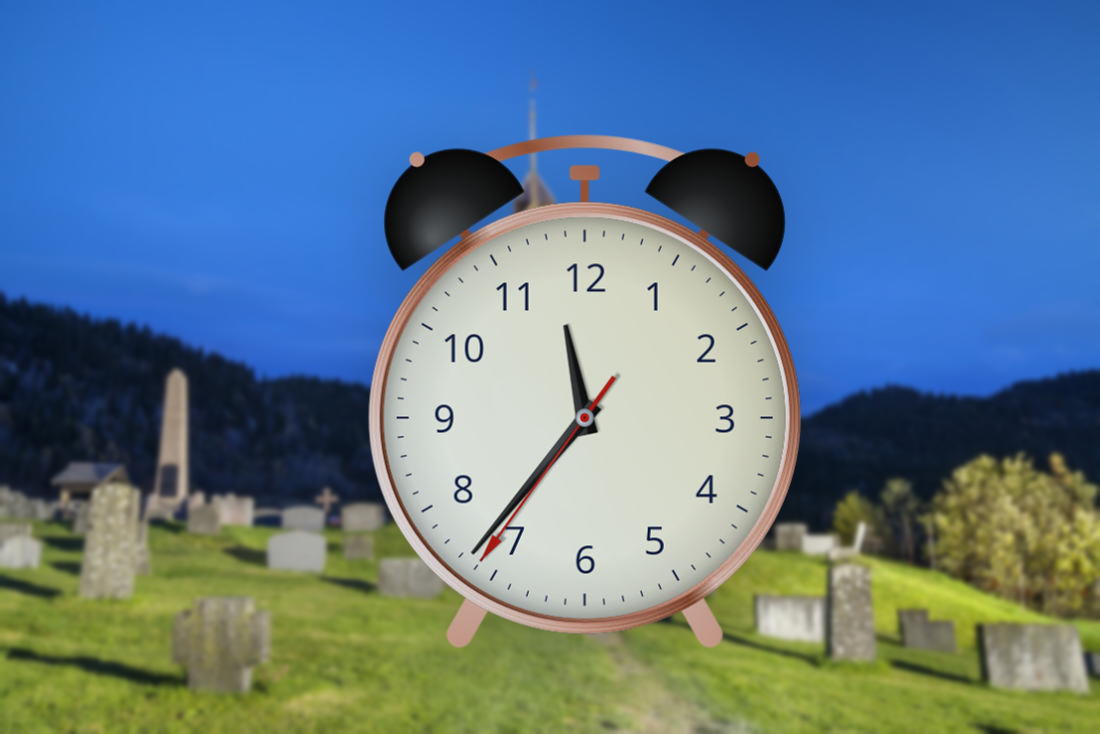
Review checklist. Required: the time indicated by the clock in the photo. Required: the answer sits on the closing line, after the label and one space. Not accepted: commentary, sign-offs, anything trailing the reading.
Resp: 11:36:36
